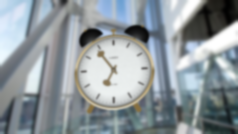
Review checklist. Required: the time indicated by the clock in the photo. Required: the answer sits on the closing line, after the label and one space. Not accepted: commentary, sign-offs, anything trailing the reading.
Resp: 6:54
